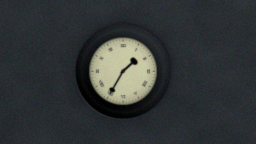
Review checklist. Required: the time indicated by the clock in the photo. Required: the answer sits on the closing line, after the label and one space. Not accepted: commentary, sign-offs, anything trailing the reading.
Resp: 1:35
